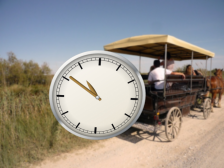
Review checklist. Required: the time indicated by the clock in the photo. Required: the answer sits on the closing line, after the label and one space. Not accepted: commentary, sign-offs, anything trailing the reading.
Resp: 10:51
